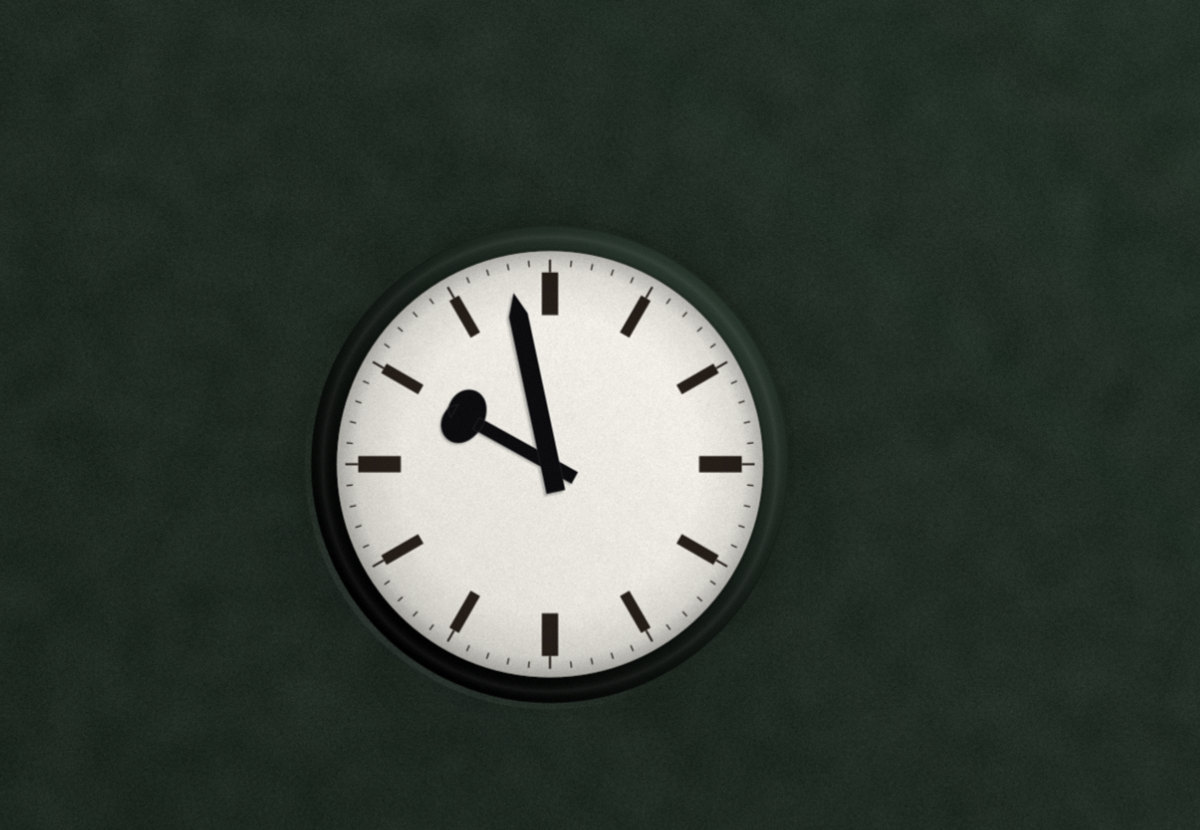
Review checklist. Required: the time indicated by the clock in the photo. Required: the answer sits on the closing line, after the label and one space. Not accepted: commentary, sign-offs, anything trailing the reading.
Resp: 9:58
